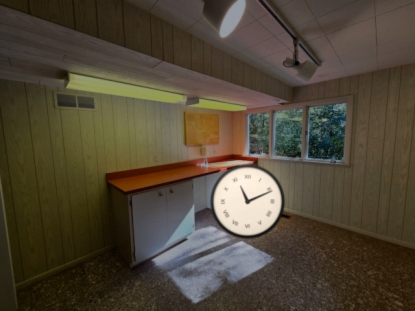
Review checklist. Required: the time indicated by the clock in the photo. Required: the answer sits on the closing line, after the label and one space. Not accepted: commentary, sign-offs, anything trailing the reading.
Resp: 11:11
